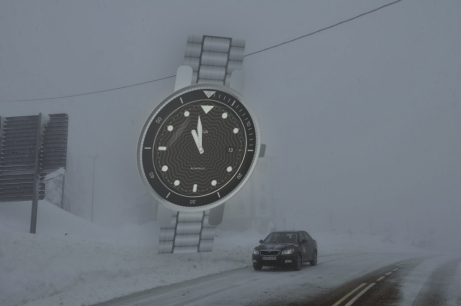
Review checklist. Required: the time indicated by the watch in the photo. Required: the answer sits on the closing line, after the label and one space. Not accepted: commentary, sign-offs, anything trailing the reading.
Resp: 10:58
